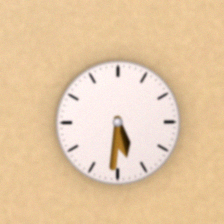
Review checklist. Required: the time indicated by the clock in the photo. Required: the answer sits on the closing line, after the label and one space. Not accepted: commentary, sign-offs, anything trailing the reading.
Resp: 5:31
